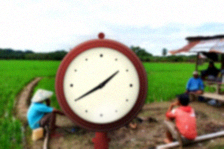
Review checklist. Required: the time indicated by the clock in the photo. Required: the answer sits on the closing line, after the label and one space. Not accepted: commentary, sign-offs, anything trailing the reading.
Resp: 1:40
